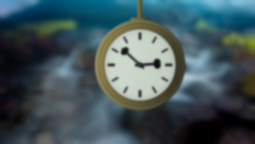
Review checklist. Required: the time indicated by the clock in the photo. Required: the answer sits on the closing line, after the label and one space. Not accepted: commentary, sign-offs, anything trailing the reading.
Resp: 2:52
